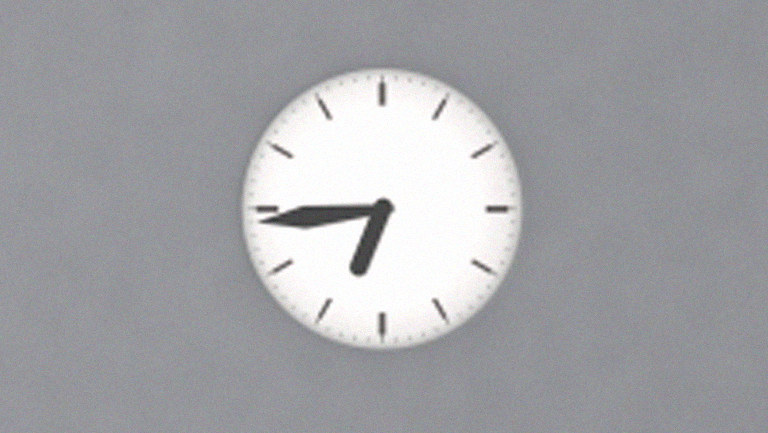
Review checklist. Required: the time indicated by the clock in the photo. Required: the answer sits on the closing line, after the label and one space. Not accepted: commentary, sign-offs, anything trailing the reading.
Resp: 6:44
